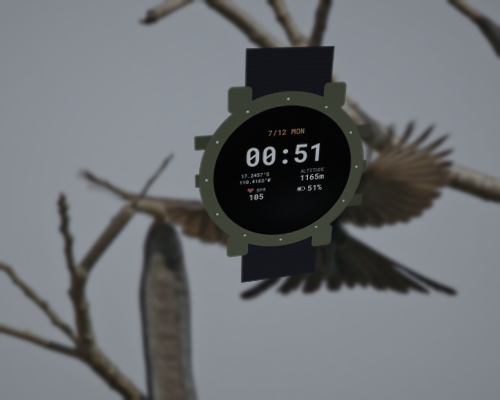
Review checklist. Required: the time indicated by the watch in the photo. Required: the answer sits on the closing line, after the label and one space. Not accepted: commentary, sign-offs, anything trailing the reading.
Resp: 0:51
